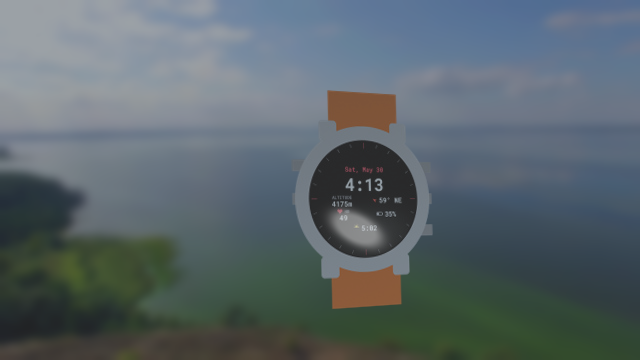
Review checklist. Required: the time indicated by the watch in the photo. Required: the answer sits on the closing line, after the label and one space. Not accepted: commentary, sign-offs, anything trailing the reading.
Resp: 4:13
